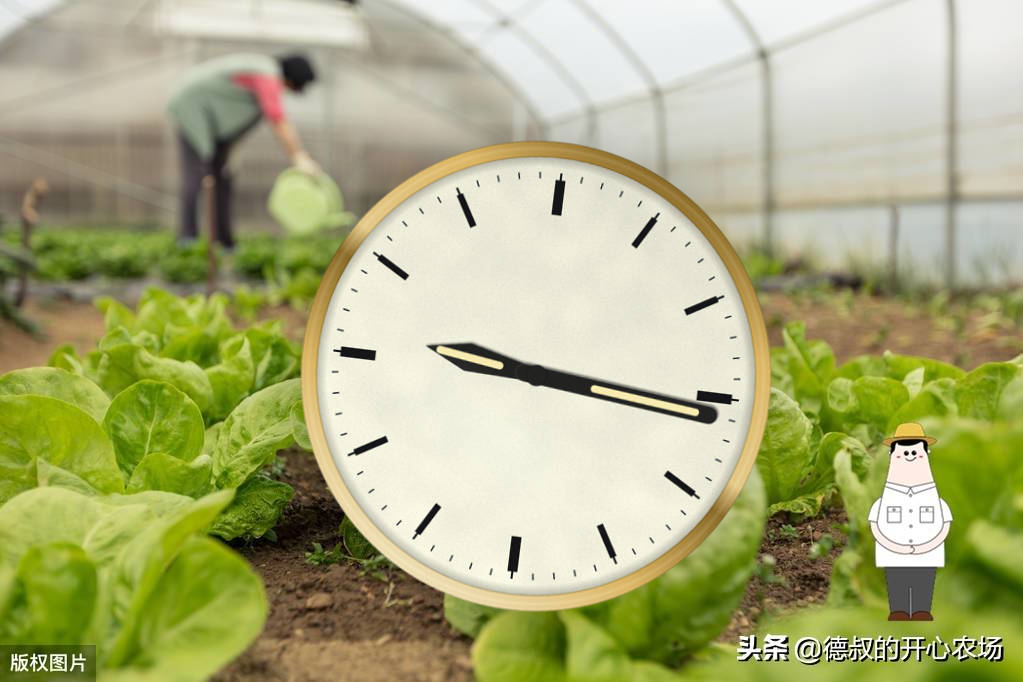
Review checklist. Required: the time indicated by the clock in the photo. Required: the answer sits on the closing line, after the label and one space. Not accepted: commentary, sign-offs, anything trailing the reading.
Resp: 9:16
